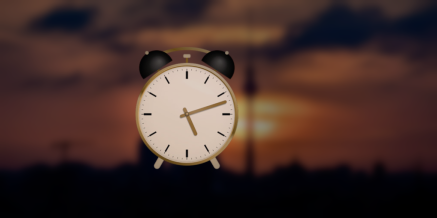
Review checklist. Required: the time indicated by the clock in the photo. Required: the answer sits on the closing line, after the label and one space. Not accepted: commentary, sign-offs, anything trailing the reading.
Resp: 5:12
